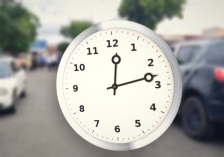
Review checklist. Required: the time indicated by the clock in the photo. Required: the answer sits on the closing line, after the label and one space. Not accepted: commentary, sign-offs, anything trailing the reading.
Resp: 12:13
